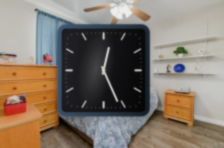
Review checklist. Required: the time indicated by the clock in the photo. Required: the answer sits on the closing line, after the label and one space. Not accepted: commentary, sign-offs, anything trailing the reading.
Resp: 12:26
